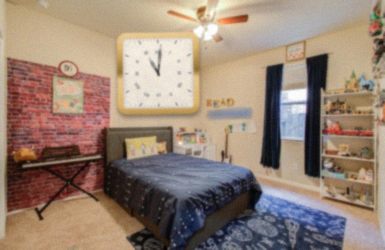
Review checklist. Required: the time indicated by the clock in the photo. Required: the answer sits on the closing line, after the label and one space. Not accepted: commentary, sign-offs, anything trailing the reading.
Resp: 11:01
